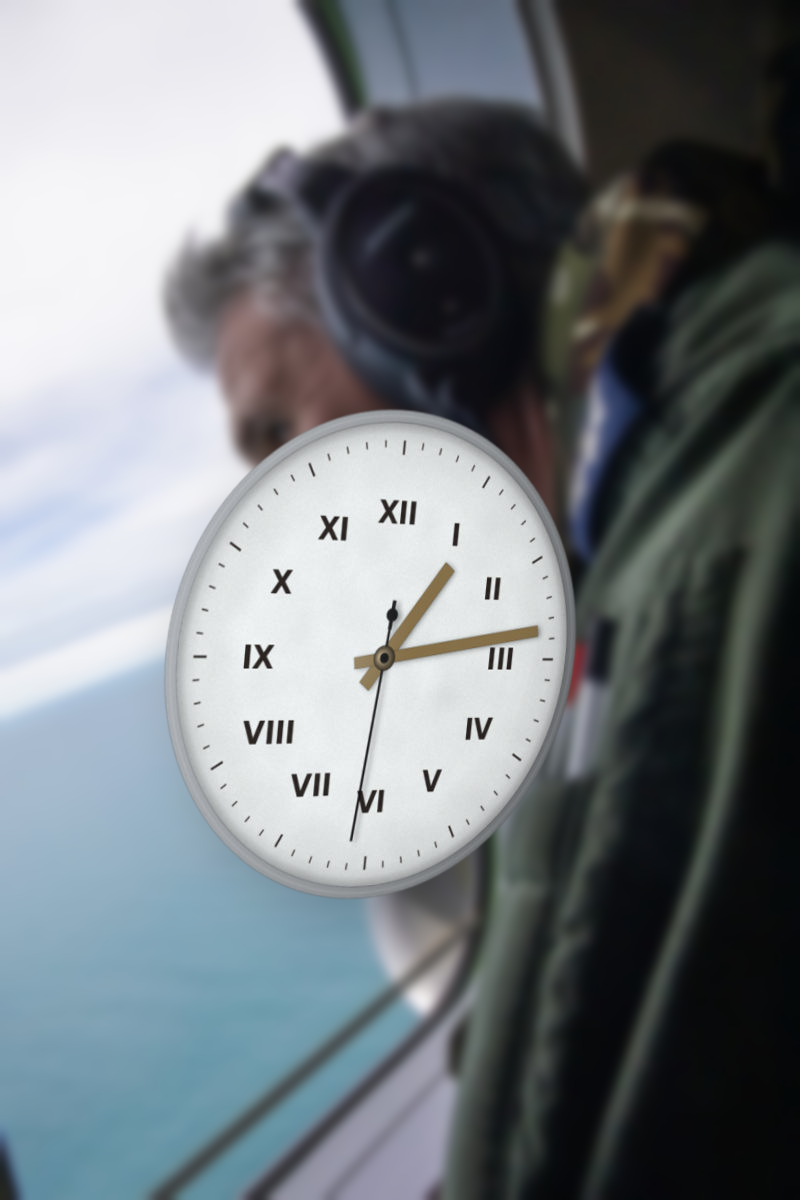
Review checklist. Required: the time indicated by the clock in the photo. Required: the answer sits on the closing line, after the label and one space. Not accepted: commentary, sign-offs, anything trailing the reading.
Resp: 1:13:31
